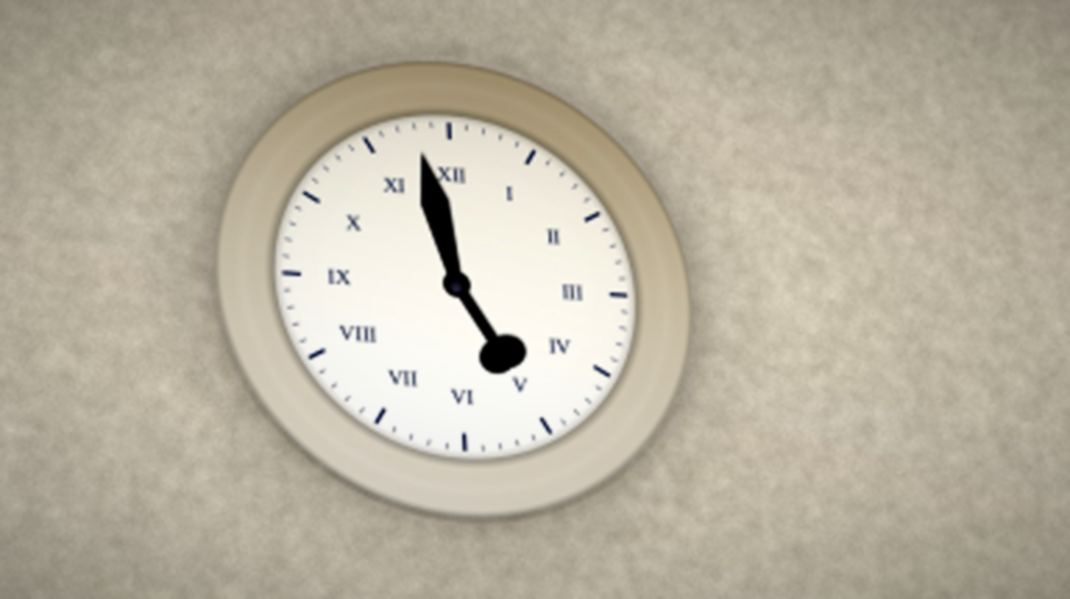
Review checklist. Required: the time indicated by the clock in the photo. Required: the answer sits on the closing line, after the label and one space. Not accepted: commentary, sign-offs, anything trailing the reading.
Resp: 4:58
